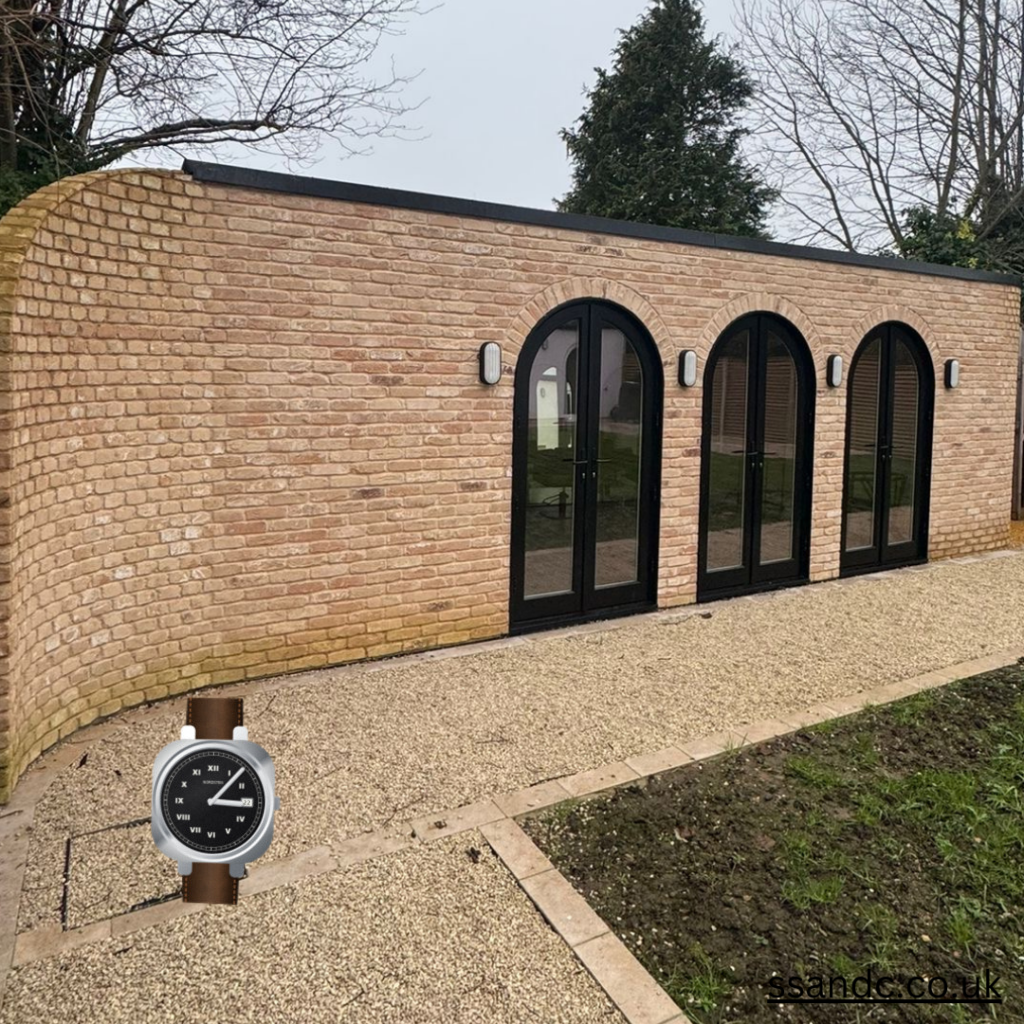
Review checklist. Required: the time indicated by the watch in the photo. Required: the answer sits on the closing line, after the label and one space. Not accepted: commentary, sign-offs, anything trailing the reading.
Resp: 3:07
